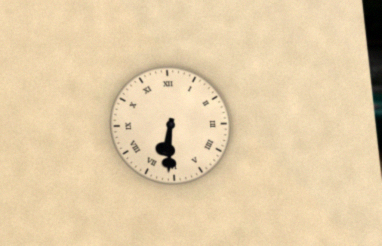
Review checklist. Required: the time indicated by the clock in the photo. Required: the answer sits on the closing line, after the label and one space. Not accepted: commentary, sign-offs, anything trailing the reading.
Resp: 6:31
